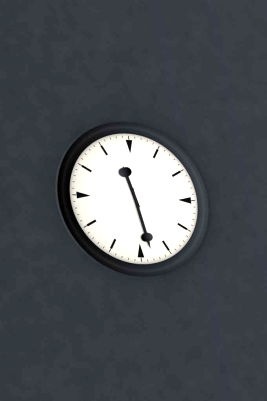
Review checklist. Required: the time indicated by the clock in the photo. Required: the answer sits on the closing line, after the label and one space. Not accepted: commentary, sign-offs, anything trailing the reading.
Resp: 11:28
